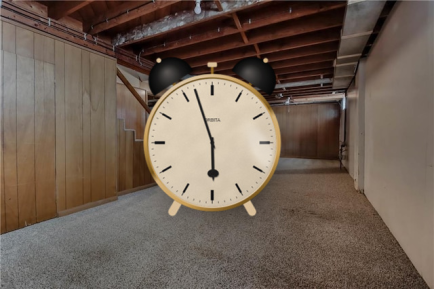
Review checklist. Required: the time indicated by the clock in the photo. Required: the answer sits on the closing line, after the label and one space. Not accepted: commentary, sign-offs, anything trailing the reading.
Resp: 5:57
